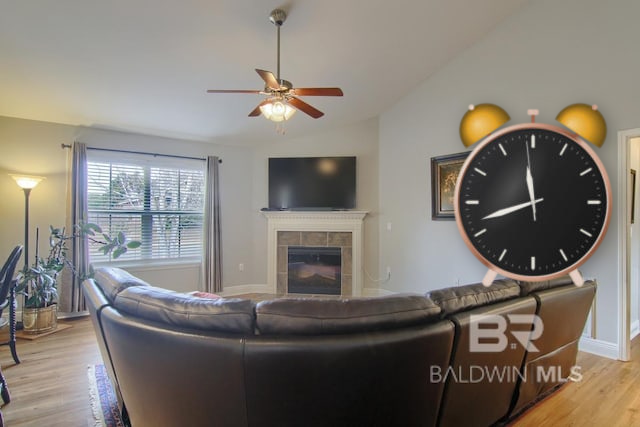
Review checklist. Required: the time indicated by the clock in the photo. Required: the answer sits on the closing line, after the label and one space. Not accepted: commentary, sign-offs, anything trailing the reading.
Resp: 11:41:59
